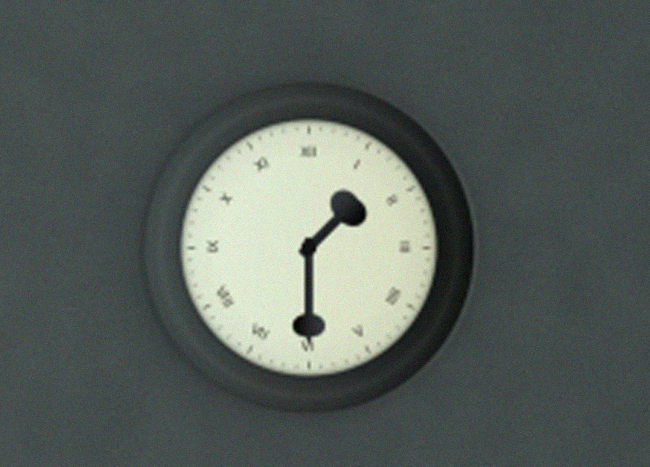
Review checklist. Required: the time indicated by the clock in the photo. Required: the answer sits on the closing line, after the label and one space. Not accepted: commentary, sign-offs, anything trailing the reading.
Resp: 1:30
